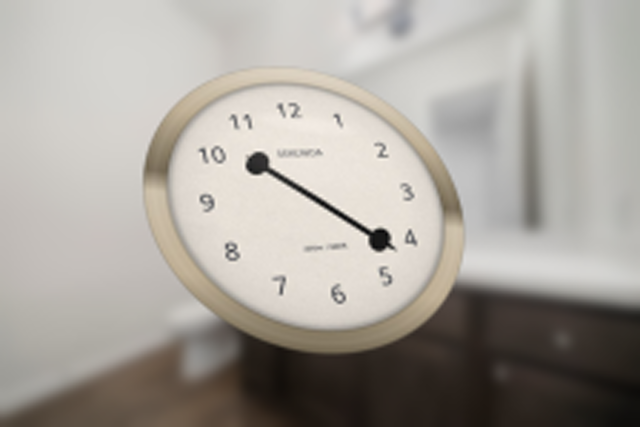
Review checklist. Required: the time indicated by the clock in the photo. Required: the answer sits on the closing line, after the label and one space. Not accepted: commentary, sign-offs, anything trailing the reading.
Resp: 10:22
